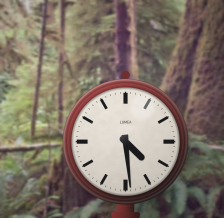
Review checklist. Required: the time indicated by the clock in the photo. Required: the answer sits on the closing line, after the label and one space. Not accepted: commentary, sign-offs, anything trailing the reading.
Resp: 4:29
